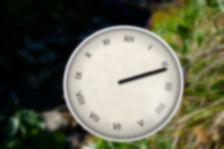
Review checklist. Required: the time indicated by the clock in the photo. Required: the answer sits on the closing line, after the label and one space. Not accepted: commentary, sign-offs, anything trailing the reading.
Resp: 2:11
